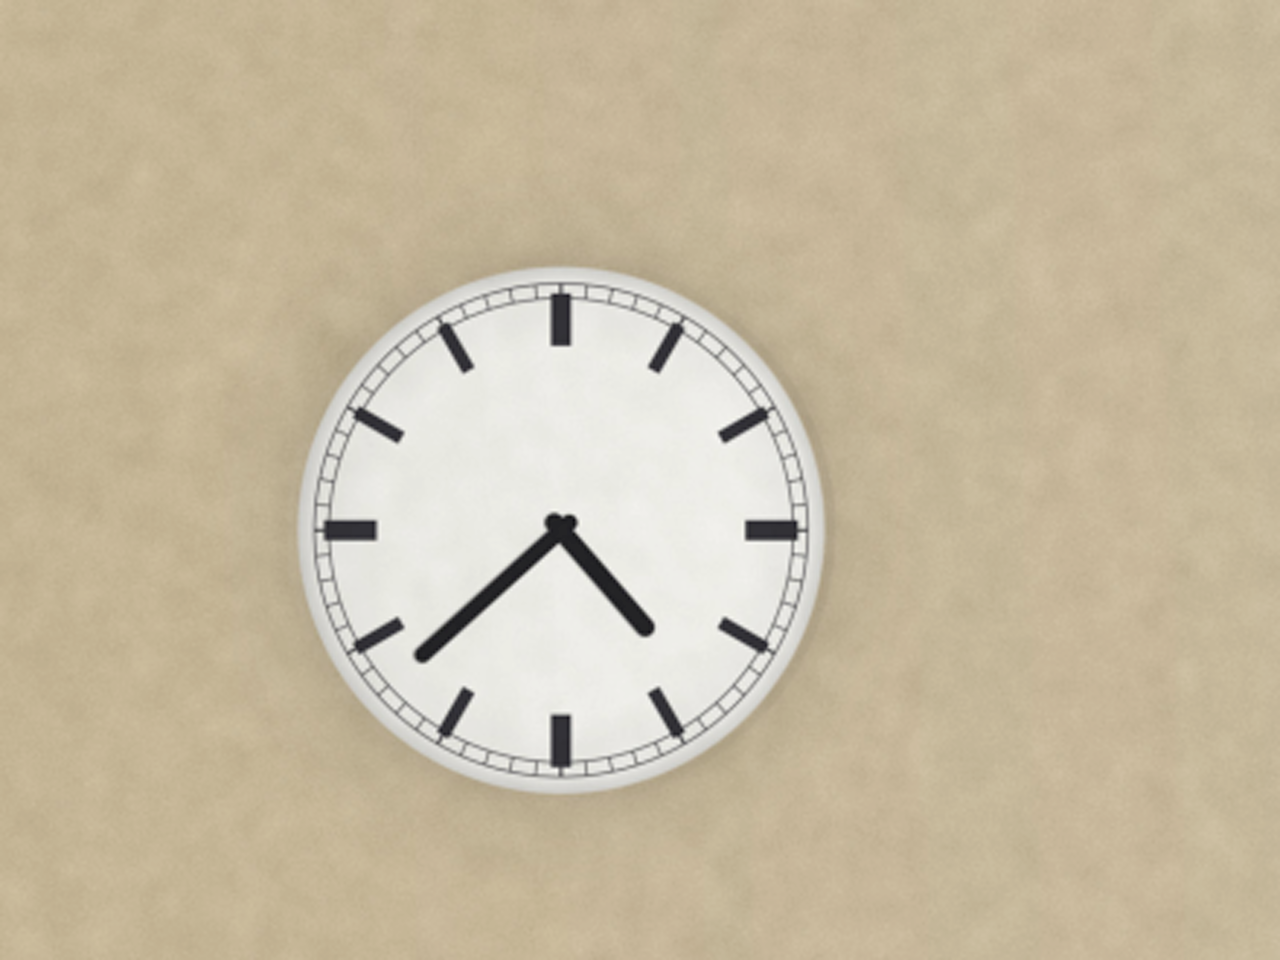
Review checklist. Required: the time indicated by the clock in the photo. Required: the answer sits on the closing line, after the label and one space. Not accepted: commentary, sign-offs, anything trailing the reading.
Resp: 4:38
